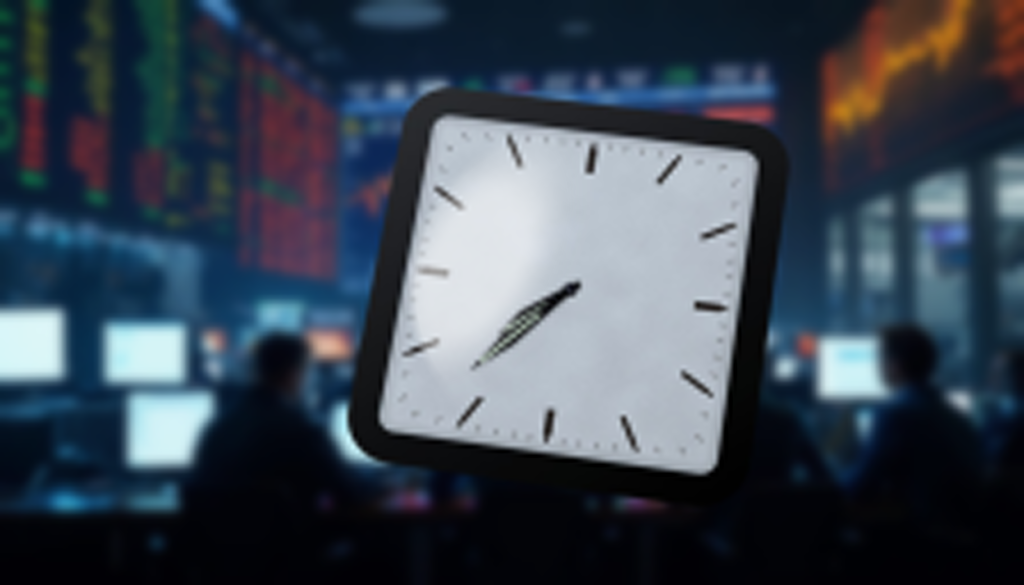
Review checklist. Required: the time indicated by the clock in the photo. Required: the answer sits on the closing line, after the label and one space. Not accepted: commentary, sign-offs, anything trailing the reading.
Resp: 7:37
